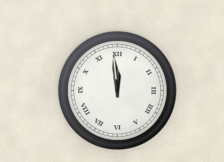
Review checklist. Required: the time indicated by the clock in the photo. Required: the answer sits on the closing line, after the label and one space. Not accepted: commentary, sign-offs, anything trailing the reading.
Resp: 11:59
